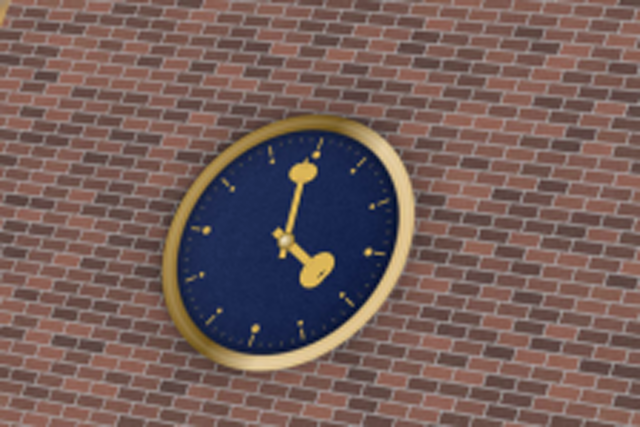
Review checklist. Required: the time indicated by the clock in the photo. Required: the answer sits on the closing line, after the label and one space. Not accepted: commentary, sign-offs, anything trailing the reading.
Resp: 3:59
